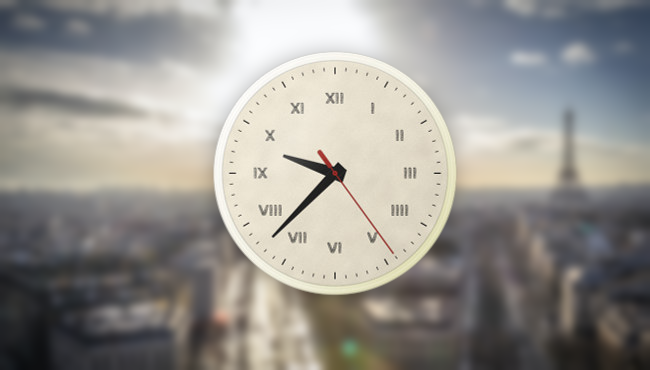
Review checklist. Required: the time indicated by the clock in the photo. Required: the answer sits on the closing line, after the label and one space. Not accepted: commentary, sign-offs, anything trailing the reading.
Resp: 9:37:24
